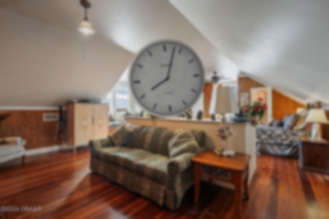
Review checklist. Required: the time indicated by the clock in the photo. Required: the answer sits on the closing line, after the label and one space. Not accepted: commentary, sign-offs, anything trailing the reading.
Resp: 8:03
